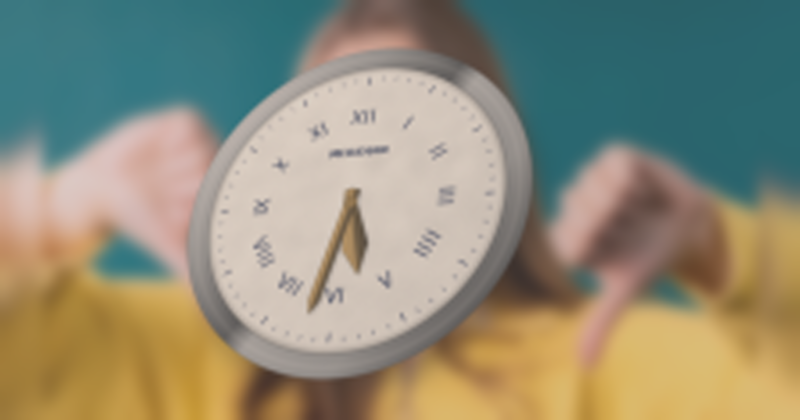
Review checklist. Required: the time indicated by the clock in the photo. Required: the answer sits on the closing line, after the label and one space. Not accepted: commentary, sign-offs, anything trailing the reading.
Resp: 5:32
